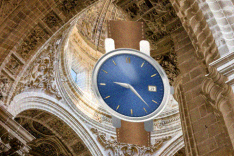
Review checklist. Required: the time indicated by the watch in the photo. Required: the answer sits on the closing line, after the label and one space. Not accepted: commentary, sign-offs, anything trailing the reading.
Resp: 9:23
